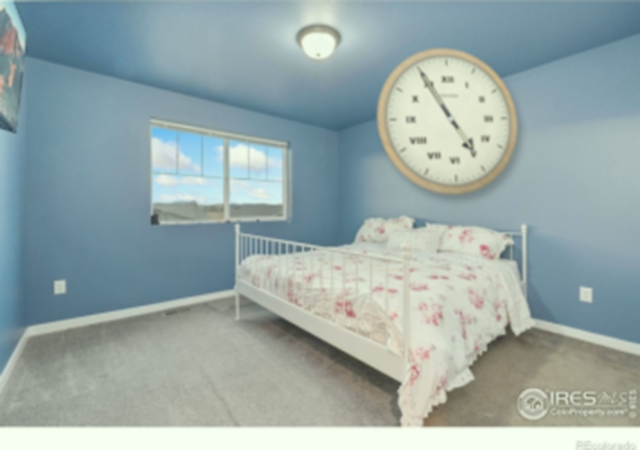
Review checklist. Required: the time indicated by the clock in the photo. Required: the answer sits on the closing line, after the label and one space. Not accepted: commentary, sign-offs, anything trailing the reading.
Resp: 4:55
